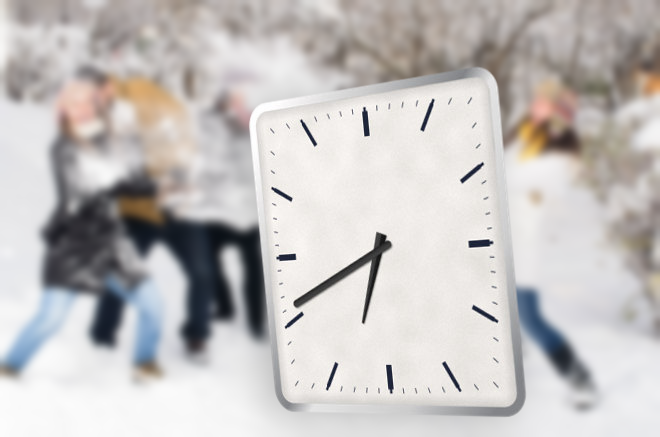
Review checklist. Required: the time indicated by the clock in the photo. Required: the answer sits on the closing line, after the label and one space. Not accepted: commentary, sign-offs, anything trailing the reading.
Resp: 6:41
